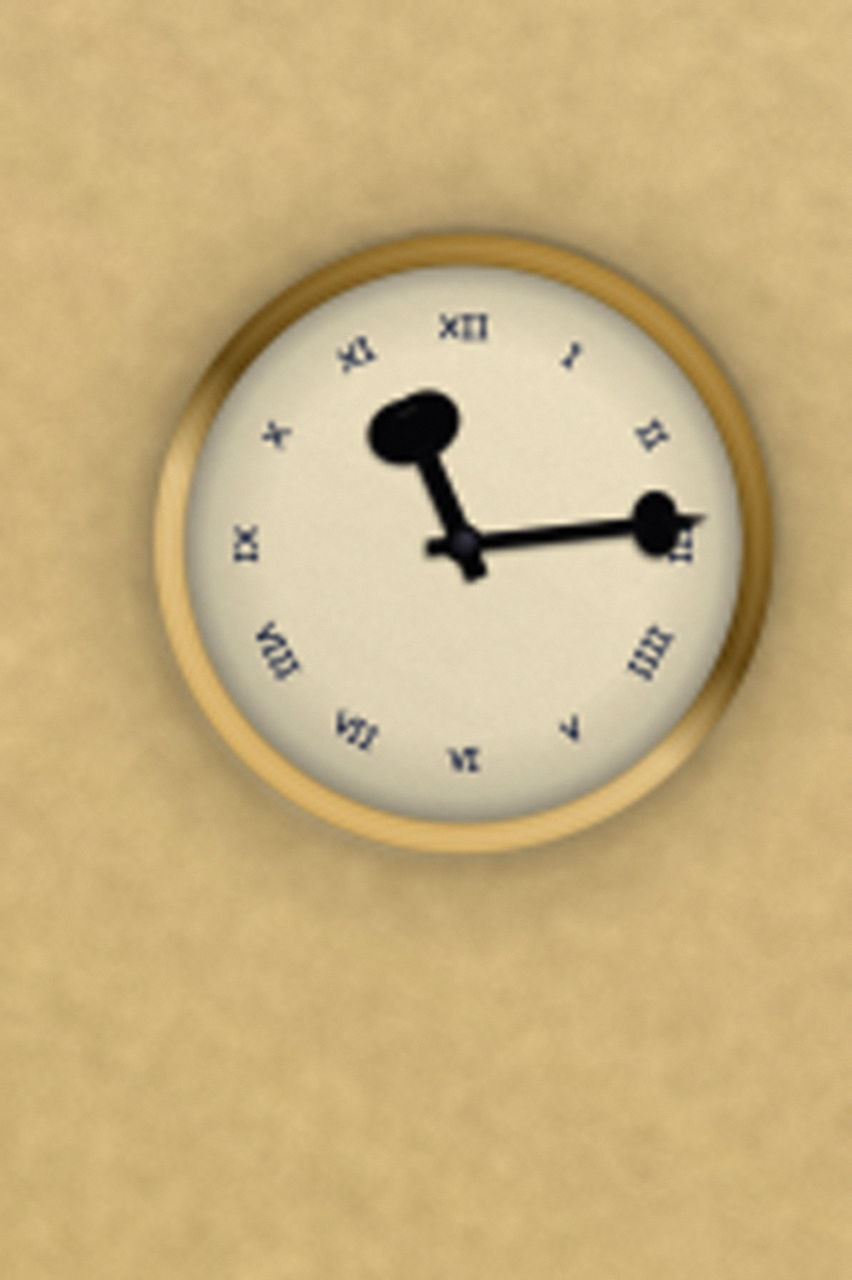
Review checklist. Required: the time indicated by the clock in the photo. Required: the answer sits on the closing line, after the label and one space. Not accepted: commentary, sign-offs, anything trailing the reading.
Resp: 11:14
